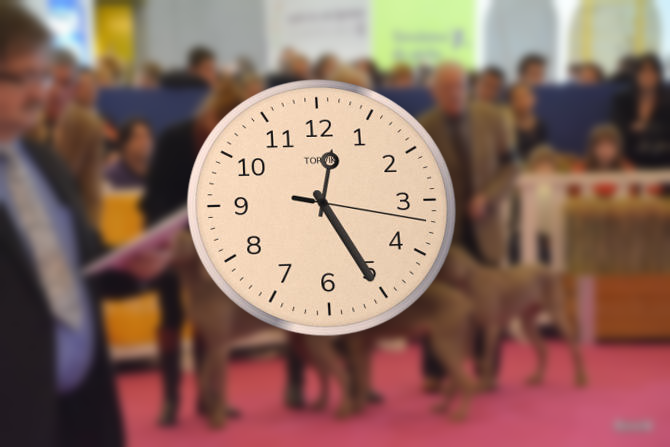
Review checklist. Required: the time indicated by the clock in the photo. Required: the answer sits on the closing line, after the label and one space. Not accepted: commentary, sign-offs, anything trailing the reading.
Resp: 12:25:17
